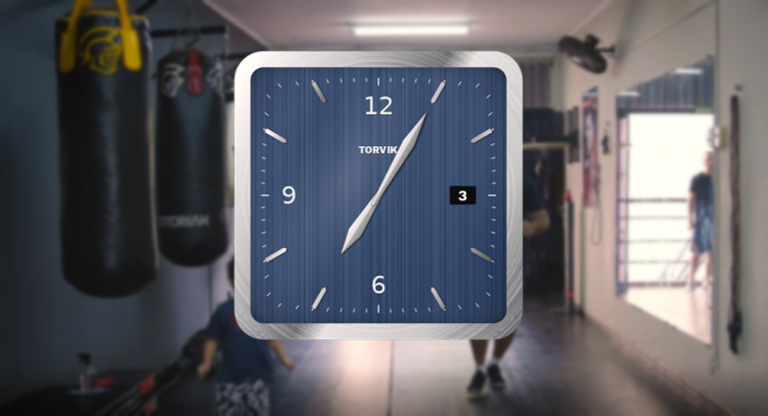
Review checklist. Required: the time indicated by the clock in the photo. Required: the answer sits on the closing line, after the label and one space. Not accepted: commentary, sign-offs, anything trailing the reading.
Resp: 7:05
